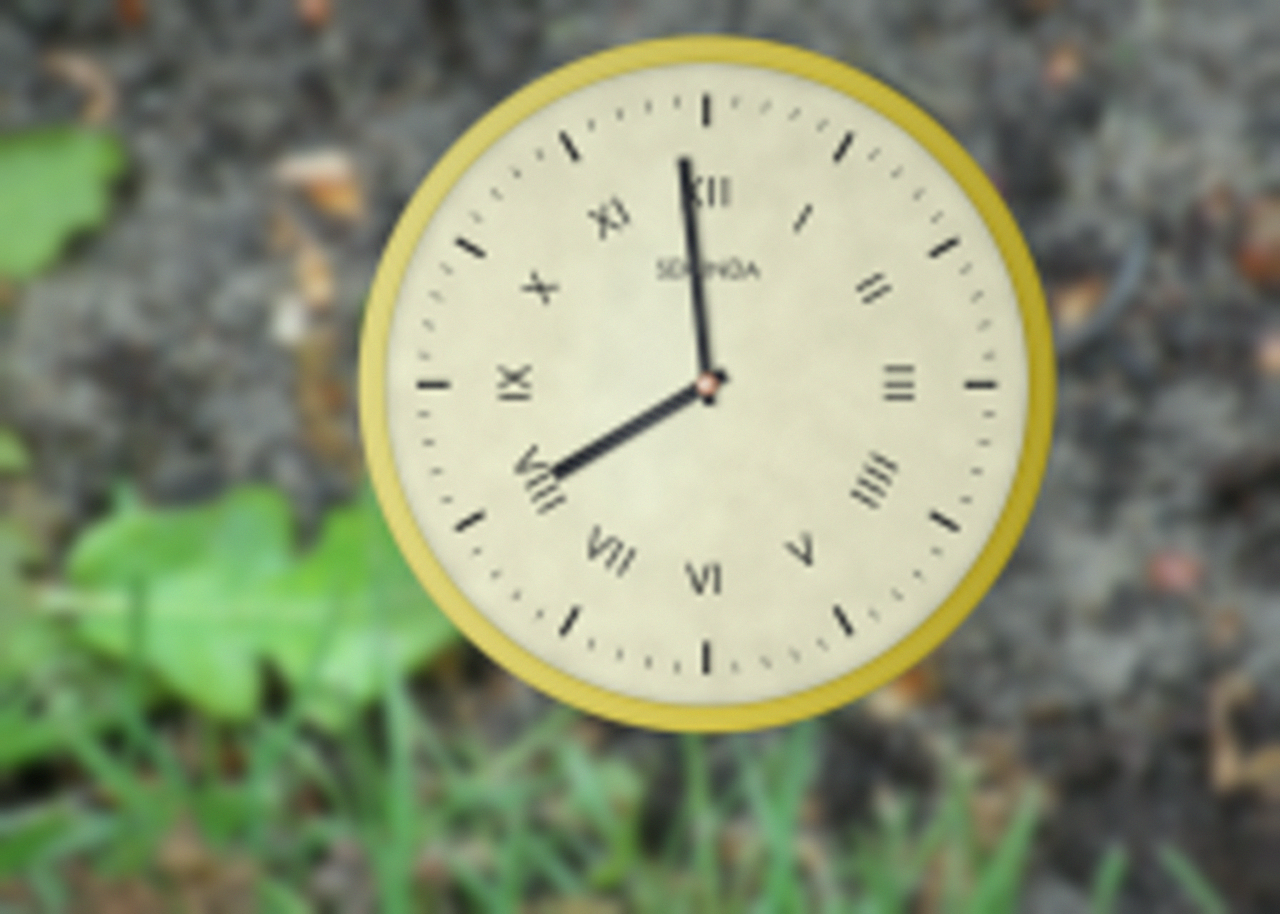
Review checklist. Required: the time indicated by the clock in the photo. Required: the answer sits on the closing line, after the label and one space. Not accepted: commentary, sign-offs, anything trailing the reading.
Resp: 7:59
